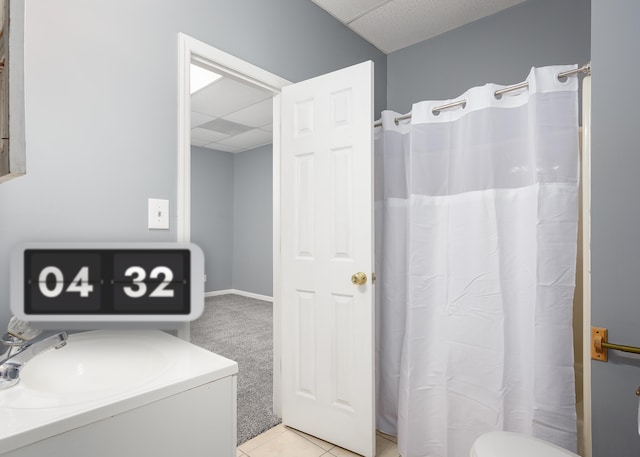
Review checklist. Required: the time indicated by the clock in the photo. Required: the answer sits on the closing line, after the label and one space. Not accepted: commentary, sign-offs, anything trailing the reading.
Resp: 4:32
